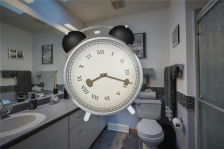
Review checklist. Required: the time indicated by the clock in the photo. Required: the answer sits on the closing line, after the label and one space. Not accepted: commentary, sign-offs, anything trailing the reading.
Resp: 8:19
